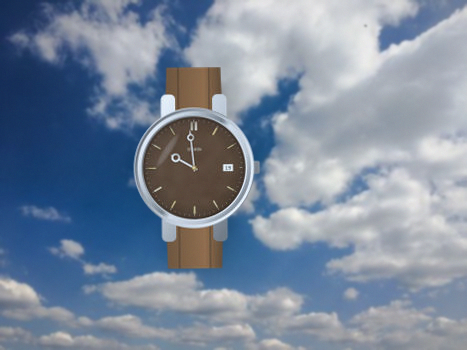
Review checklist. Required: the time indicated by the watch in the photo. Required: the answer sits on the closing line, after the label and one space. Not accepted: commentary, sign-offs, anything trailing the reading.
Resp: 9:59
